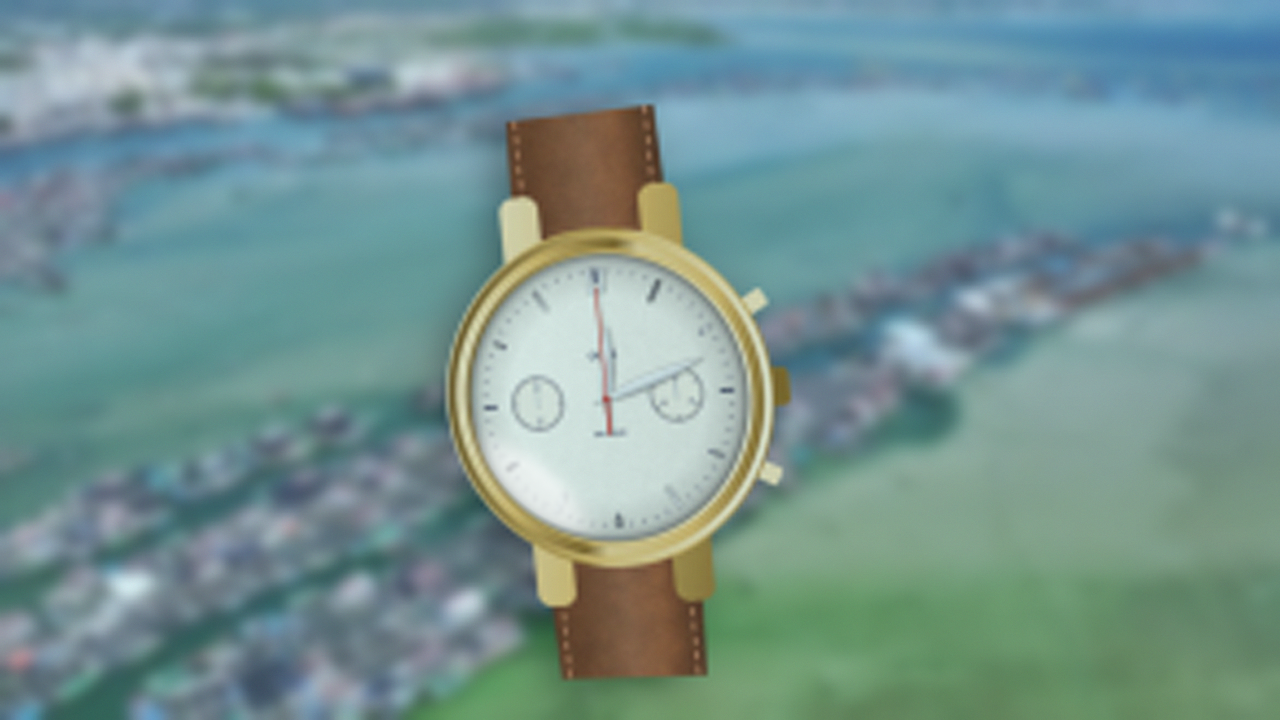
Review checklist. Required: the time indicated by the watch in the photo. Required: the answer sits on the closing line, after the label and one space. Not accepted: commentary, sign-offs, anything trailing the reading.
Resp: 12:12
